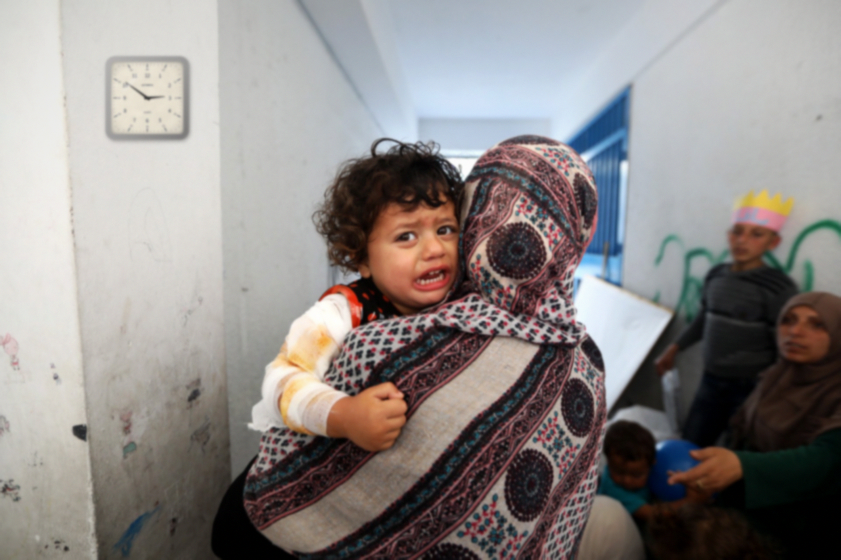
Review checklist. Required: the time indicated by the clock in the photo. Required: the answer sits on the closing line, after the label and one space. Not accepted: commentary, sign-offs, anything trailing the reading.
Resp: 2:51
